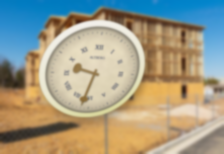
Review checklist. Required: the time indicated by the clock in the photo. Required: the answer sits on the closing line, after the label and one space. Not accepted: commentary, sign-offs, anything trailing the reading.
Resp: 9:32
